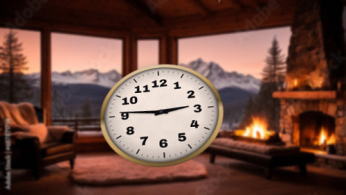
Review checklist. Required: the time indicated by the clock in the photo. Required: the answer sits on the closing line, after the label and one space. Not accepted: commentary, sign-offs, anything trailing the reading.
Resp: 2:46
